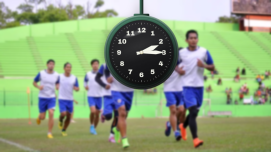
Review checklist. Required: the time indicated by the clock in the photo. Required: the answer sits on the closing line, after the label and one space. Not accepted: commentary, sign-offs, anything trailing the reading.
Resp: 2:15
